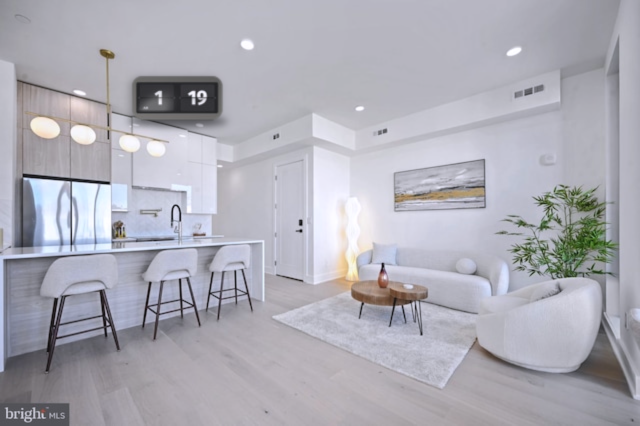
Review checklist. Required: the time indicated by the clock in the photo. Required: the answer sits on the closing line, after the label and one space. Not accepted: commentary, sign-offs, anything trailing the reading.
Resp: 1:19
